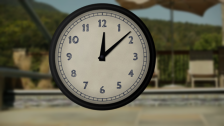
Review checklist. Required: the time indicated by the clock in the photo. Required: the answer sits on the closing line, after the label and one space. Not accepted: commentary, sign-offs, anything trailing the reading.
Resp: 12:08
